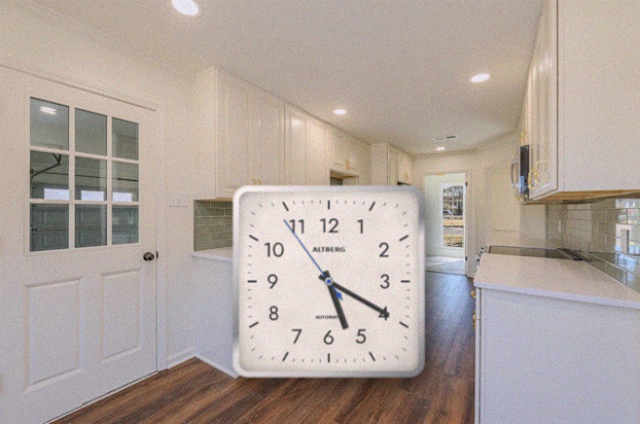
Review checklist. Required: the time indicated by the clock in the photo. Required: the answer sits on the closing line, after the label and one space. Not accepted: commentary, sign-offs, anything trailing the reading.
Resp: 5:19:54
